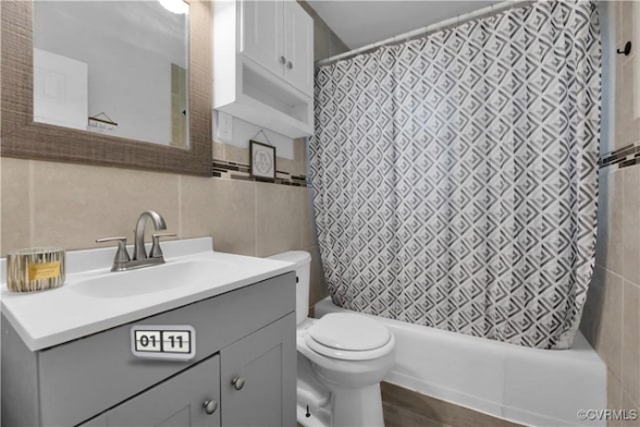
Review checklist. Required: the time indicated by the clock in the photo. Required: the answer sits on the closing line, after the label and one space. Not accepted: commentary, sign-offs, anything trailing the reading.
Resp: 1:11
